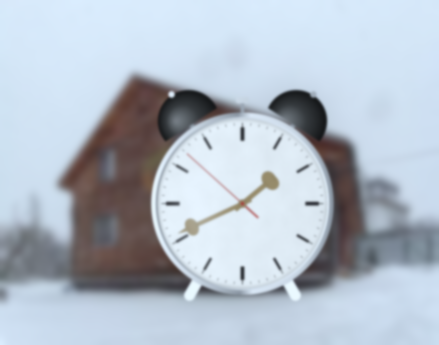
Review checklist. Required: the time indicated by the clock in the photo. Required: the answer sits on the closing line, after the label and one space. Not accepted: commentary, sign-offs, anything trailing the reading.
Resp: 1:40:52
